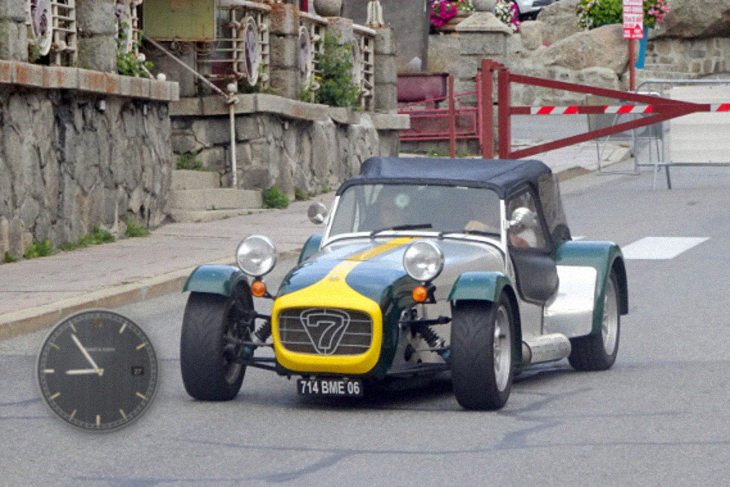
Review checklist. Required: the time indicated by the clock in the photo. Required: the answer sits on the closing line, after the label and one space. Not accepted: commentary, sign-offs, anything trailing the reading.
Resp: 8:54
